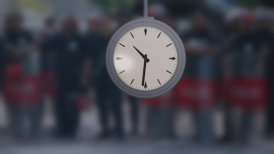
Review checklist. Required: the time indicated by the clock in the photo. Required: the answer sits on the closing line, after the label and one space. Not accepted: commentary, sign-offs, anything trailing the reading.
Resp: 10:31
